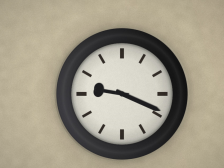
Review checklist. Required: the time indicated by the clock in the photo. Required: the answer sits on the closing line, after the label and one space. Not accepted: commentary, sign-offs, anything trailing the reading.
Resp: 9:19
